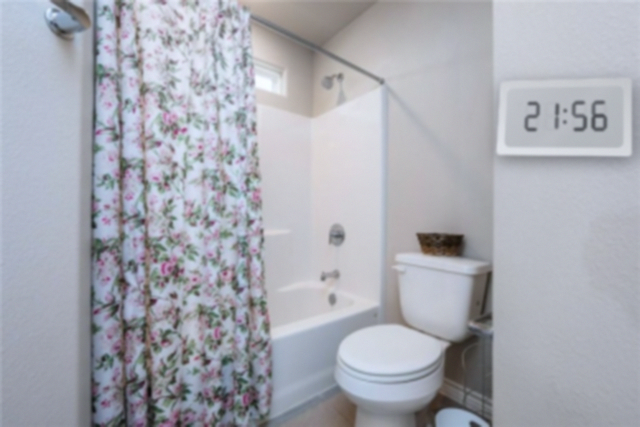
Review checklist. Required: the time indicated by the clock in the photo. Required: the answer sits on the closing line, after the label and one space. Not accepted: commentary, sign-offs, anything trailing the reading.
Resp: 21:56
